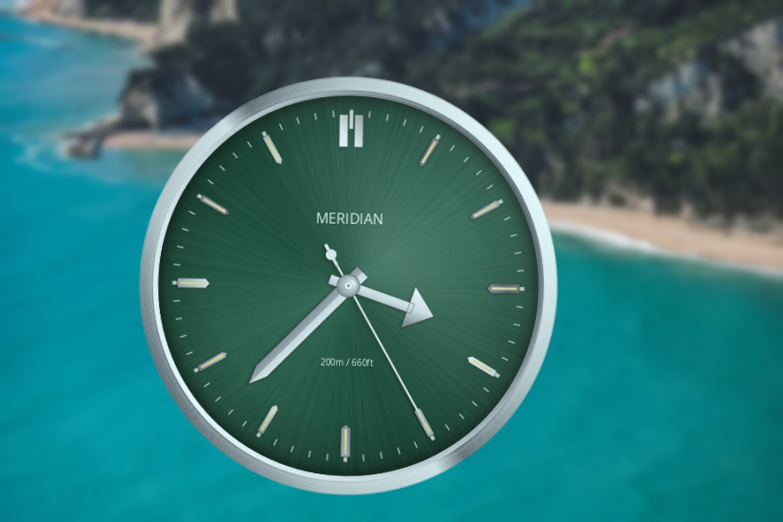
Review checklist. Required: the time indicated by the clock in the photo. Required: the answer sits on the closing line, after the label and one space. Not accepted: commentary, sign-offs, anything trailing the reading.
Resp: 3:37:25
